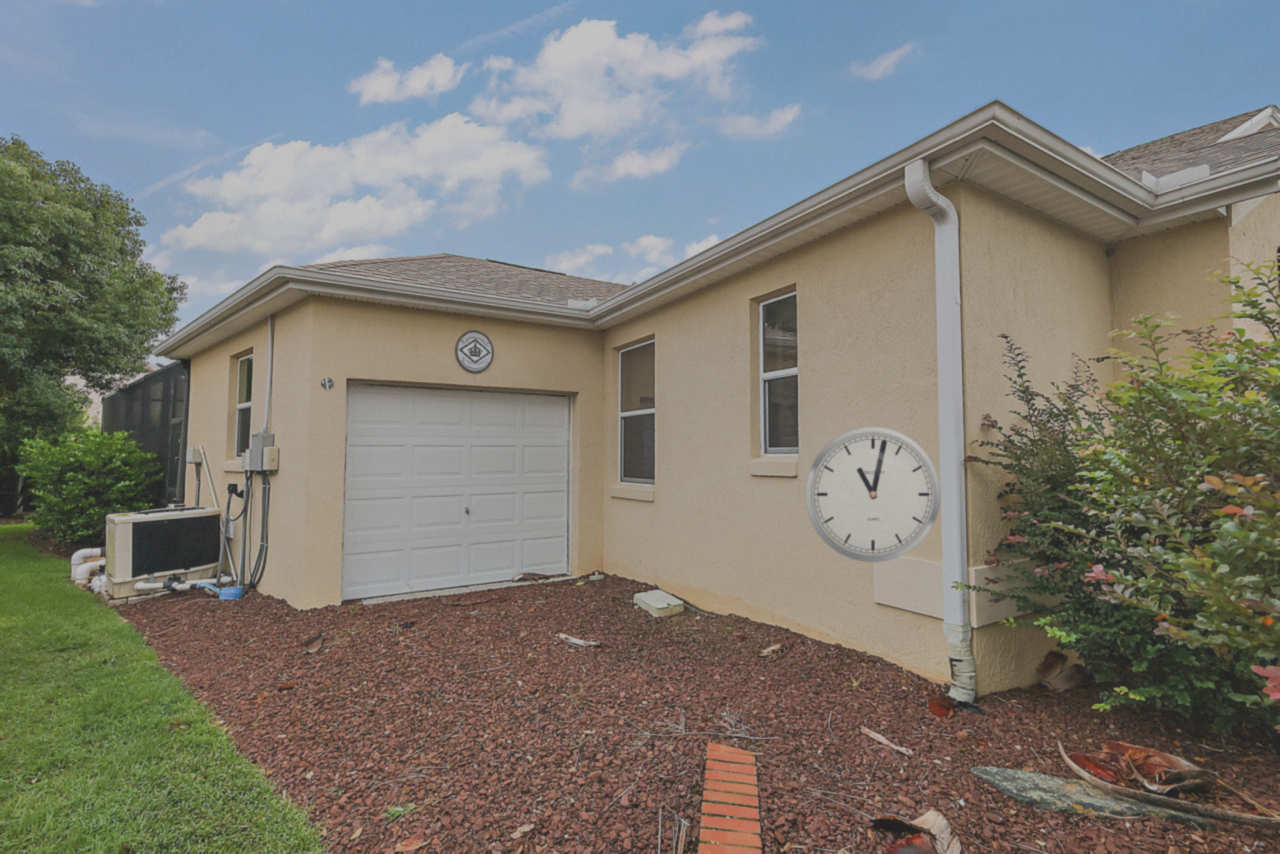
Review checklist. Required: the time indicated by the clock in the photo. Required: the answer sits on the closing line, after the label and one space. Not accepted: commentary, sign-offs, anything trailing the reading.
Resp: 11:02
